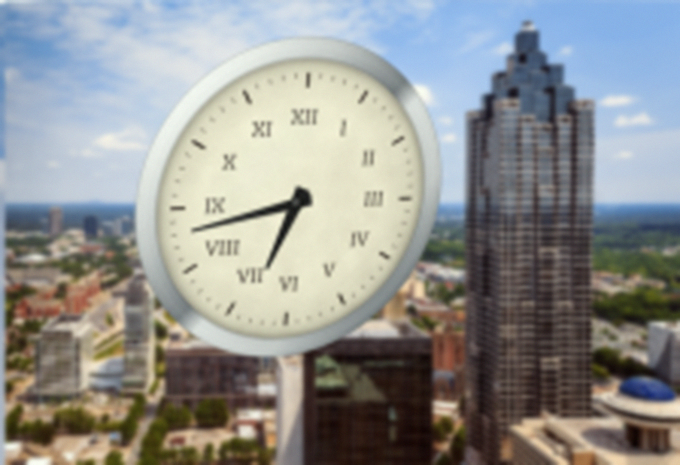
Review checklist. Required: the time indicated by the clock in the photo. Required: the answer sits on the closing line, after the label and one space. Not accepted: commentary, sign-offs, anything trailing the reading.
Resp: 6:43
